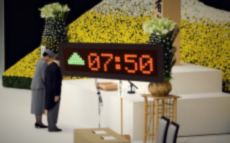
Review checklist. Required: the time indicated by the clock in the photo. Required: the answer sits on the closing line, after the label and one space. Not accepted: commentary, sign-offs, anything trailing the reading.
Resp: 7:50
